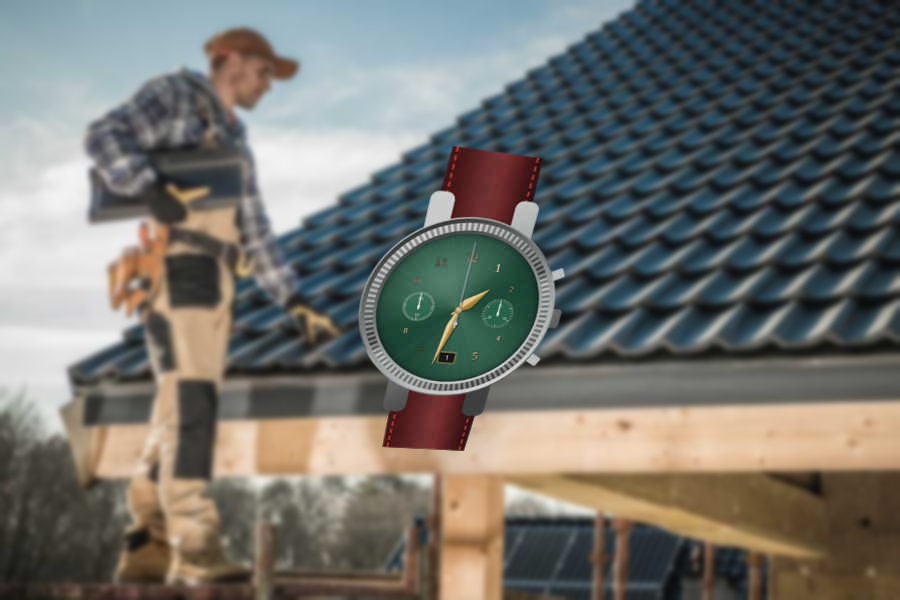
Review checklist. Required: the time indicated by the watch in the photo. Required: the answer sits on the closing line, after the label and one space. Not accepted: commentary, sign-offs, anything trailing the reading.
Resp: 1:32
